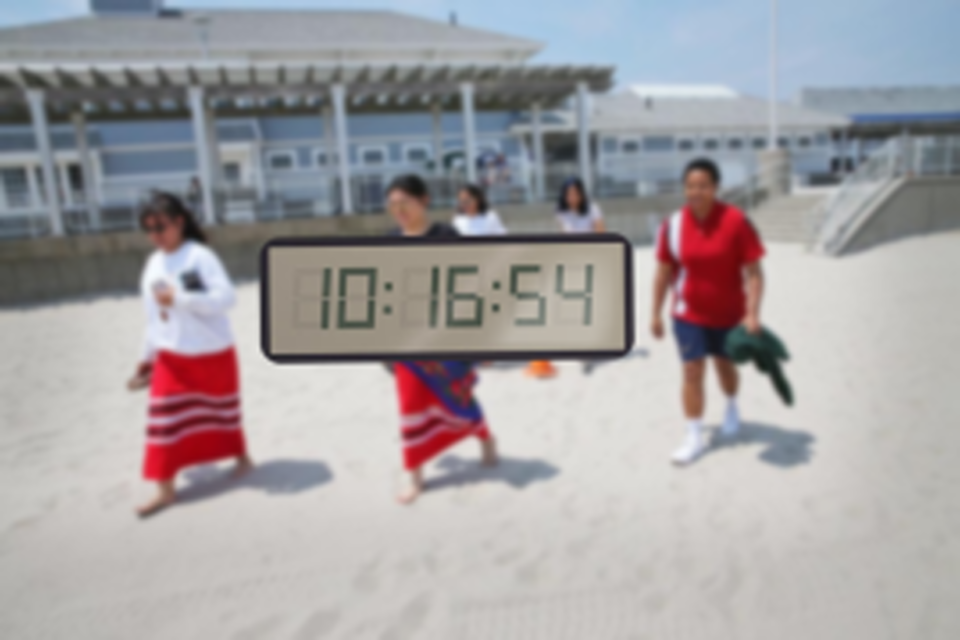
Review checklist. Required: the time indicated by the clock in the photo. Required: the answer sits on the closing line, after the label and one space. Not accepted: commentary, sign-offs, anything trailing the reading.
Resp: 10:16:54
